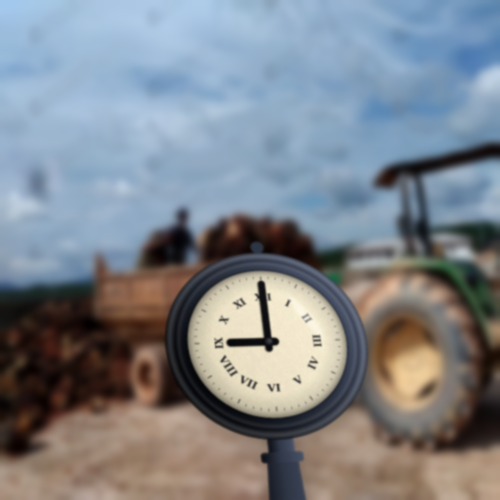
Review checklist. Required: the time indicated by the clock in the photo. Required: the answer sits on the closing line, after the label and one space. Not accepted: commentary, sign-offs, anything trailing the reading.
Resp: 9:00
